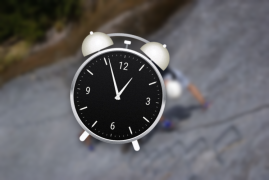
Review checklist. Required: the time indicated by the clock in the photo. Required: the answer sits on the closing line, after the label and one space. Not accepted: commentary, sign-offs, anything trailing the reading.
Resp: 12:56
